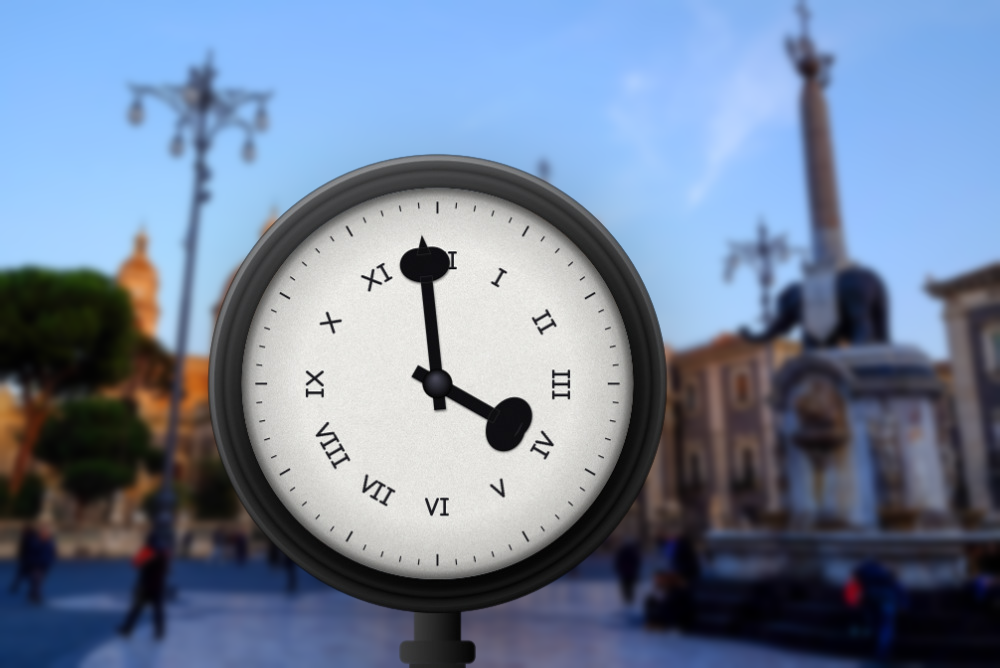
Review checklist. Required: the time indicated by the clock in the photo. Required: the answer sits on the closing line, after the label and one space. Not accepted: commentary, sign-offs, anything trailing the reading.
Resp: 3:59
